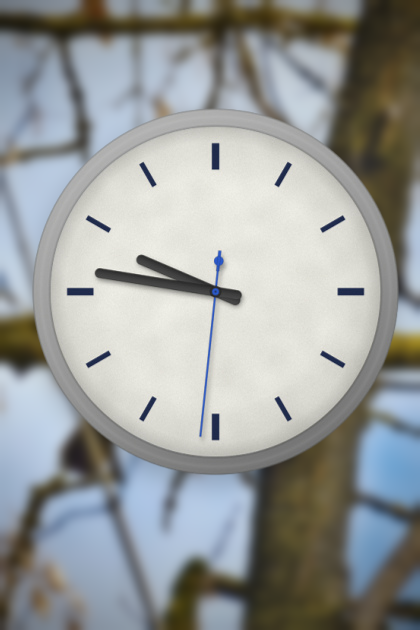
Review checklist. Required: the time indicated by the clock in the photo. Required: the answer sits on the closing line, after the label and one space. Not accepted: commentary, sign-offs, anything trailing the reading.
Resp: 9:46:31
